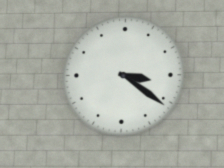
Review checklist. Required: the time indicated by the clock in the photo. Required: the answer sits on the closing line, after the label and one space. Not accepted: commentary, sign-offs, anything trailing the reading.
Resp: 3:21
